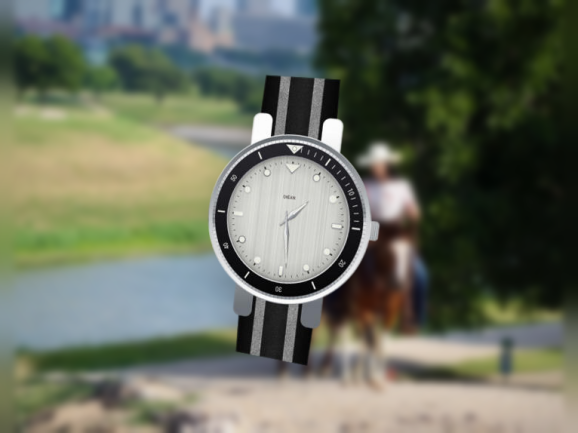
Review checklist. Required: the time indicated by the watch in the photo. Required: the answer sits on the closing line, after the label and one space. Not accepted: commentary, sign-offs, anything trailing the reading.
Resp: 1:29
